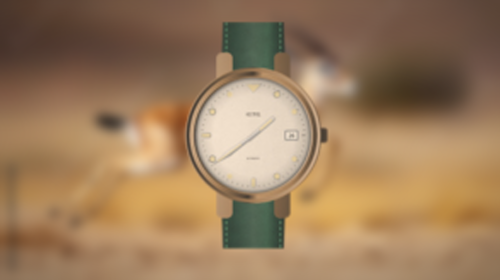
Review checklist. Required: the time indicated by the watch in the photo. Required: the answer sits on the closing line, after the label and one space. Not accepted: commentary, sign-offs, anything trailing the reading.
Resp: 1:39
